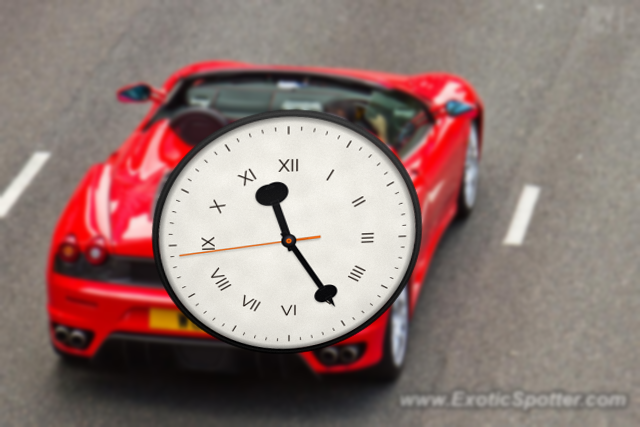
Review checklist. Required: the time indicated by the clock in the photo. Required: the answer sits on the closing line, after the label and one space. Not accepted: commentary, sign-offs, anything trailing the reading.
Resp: 11:24:44
